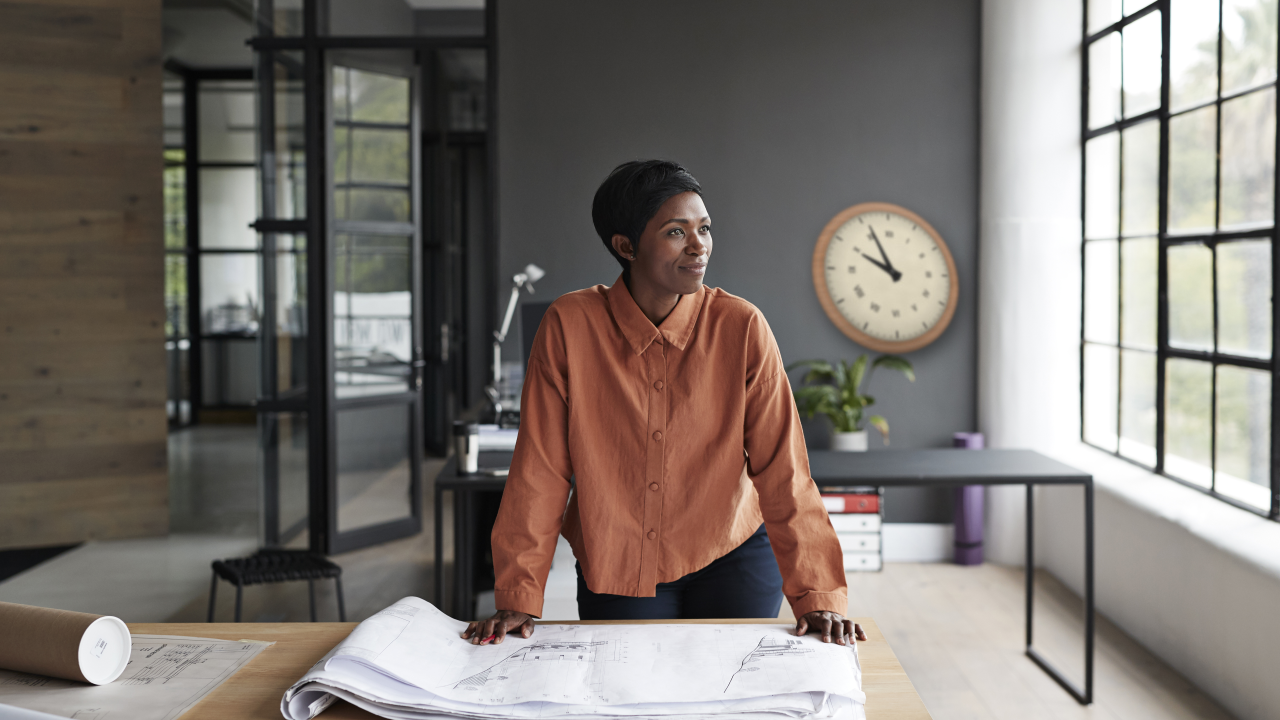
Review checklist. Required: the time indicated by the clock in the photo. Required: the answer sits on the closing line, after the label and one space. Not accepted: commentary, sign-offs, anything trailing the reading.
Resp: 9:56
